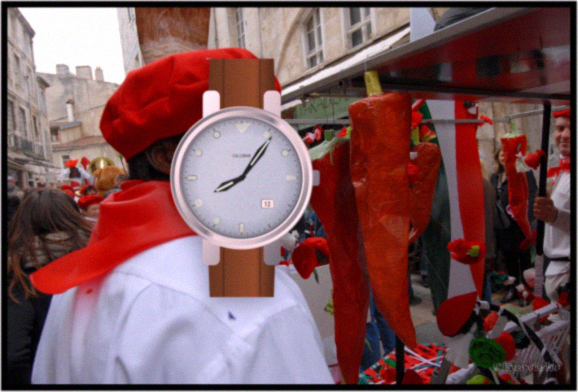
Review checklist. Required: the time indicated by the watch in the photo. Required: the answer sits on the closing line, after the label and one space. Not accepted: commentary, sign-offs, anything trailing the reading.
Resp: 8:06
